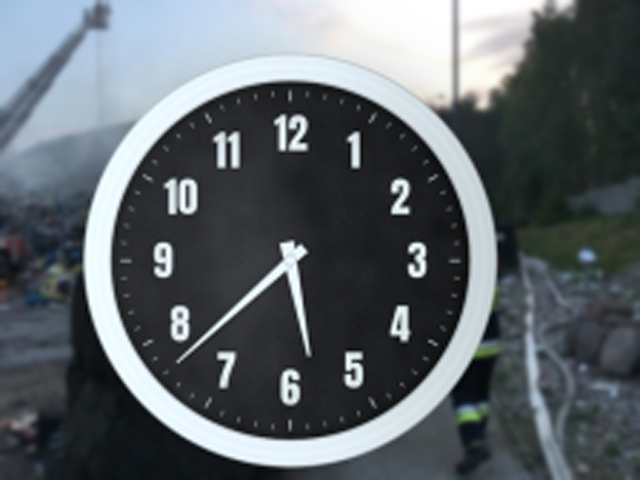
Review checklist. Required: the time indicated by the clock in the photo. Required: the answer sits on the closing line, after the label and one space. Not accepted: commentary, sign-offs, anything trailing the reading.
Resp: 5:38
